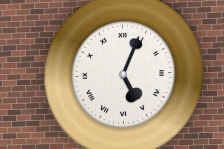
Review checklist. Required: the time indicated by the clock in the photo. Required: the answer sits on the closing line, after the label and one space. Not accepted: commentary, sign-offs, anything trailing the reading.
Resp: 5:04
